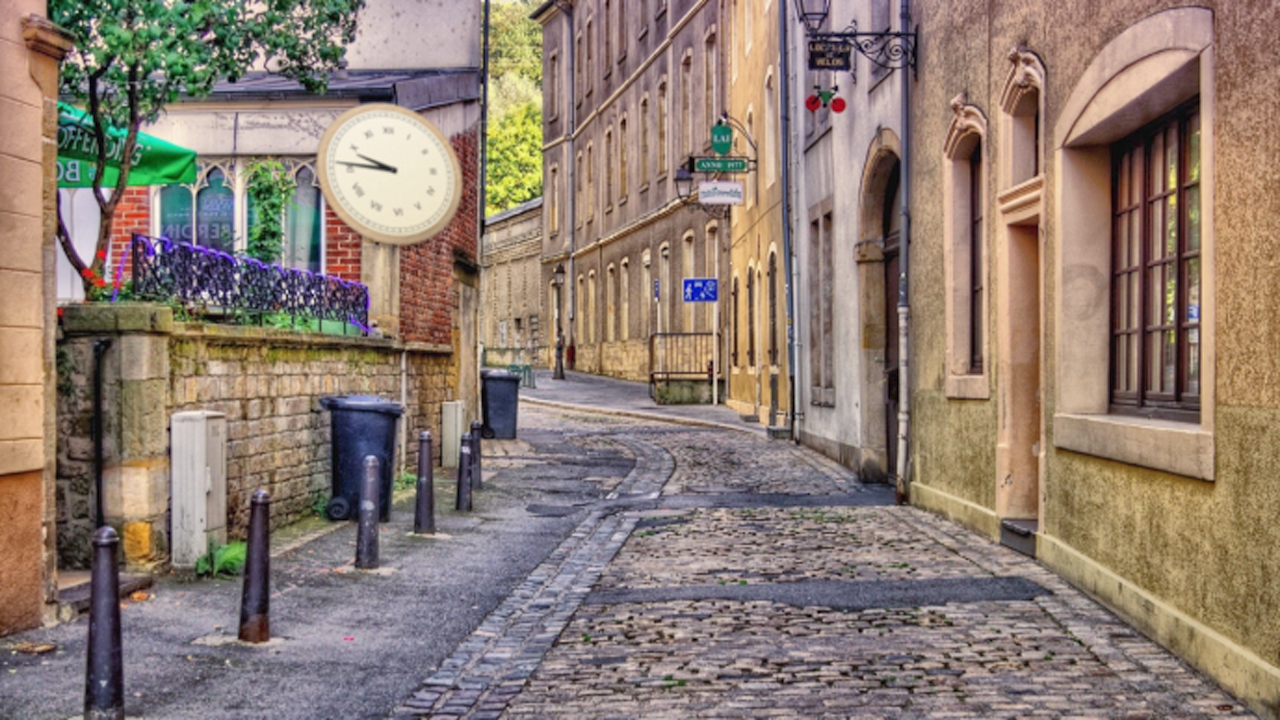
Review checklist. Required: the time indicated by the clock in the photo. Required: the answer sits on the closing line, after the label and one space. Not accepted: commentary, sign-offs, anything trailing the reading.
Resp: 9:46
